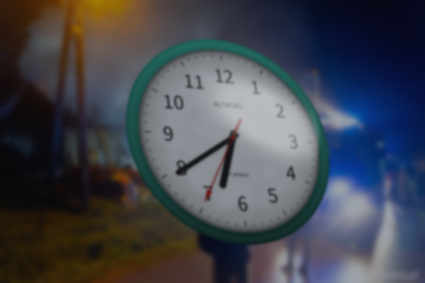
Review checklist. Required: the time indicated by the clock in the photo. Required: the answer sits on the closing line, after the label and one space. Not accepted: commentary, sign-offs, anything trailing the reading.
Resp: 6:39:35
